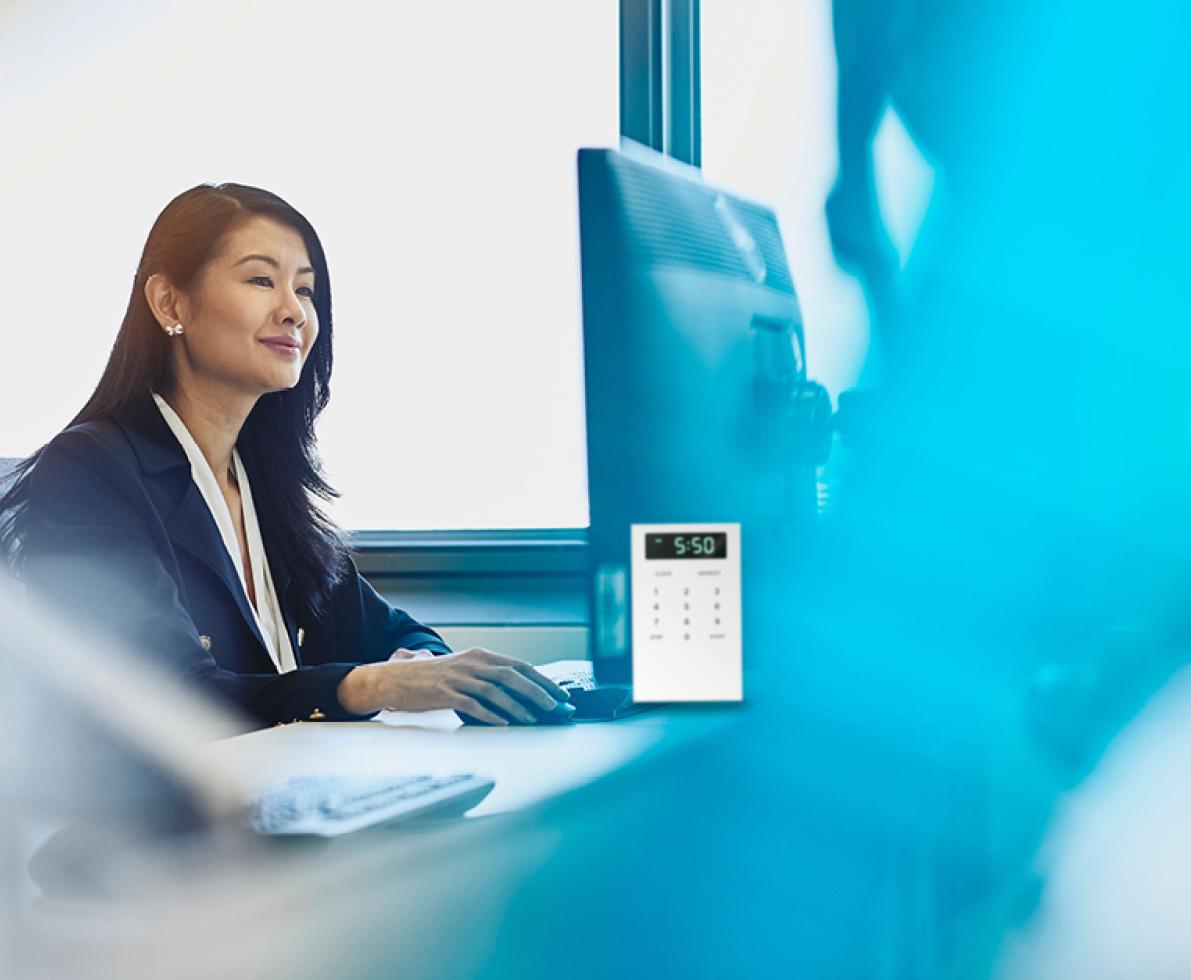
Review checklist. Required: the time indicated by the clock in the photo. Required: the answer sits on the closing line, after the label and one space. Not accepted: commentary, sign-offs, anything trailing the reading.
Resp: 5:50
